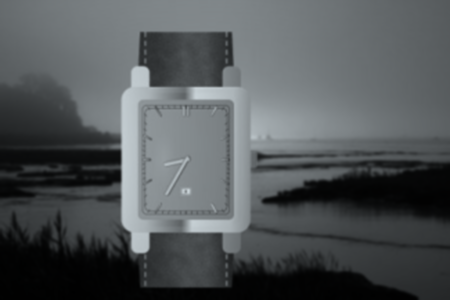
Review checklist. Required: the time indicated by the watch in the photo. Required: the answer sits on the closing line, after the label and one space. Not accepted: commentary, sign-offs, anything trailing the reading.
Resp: 8:35
